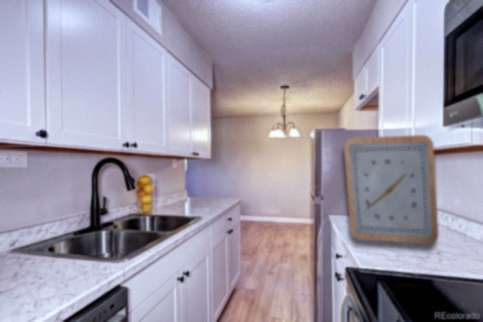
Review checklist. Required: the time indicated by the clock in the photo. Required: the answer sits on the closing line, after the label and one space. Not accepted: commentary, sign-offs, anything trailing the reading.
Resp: 1:39
